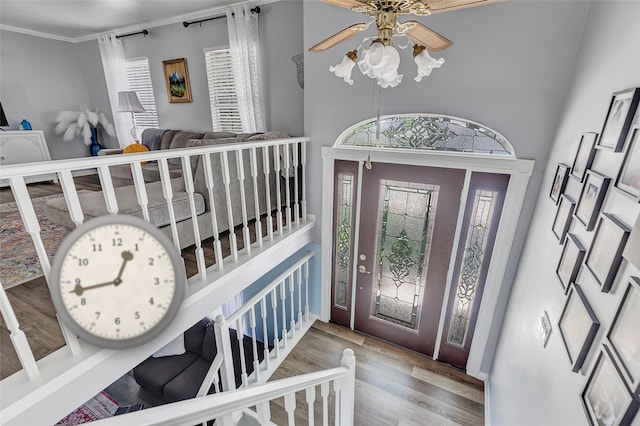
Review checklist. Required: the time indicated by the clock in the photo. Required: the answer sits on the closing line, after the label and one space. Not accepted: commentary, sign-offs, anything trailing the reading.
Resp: 12:43
